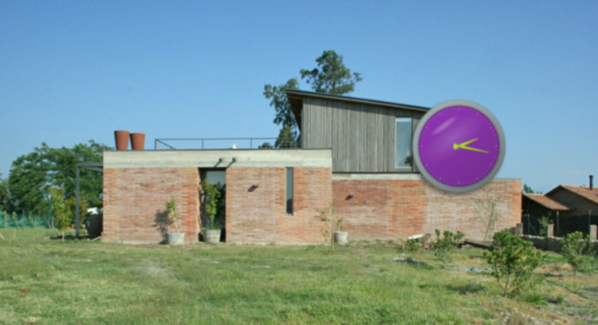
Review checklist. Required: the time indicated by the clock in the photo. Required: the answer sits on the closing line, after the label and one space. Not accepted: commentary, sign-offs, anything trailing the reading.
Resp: 2:17
